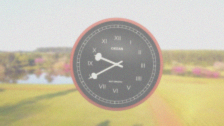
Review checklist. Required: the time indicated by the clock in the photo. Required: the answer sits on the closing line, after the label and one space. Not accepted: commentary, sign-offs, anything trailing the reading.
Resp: 9:40
